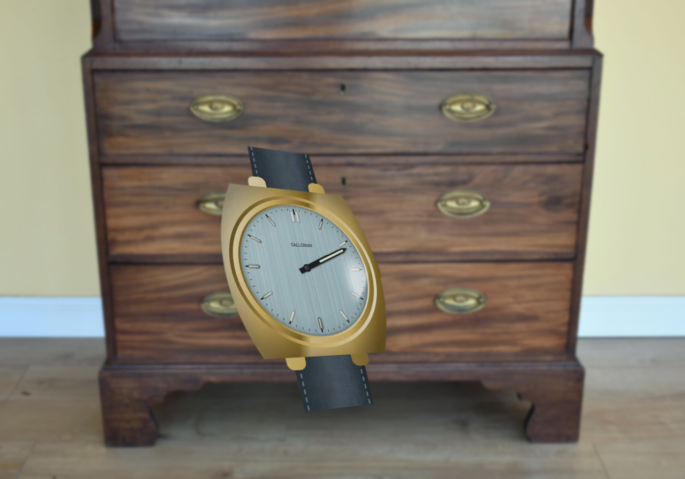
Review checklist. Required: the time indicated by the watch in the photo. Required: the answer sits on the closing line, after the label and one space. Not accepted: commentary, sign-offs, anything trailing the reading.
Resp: 2:11
